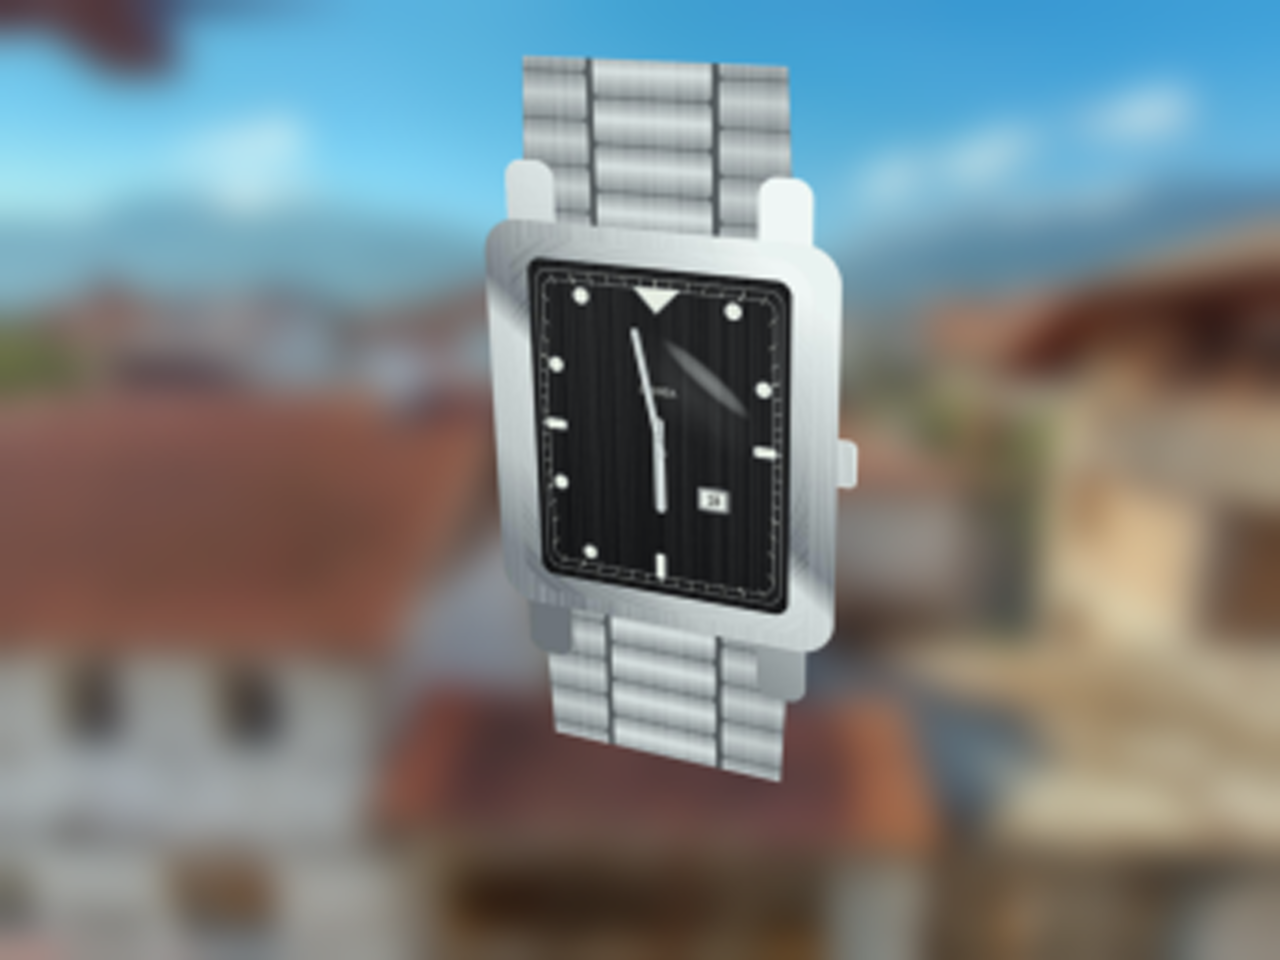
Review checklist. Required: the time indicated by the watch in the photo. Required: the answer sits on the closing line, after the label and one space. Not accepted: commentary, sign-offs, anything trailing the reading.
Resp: 5:58
